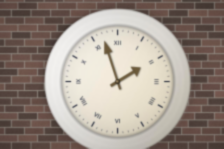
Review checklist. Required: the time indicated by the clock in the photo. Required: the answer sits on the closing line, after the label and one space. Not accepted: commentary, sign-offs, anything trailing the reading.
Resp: 1:57
